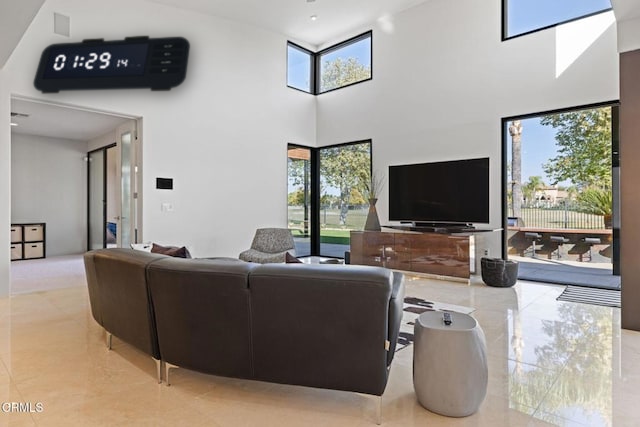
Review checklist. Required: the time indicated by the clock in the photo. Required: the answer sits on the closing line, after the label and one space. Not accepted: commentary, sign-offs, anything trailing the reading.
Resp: 1:29:14
